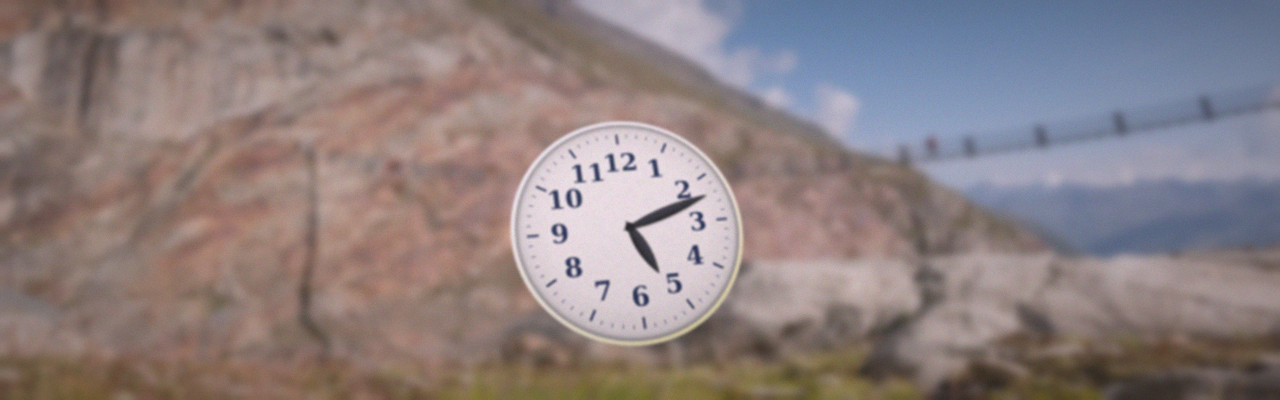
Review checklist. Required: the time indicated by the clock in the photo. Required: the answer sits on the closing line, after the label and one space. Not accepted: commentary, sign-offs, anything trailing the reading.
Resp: 5:12
